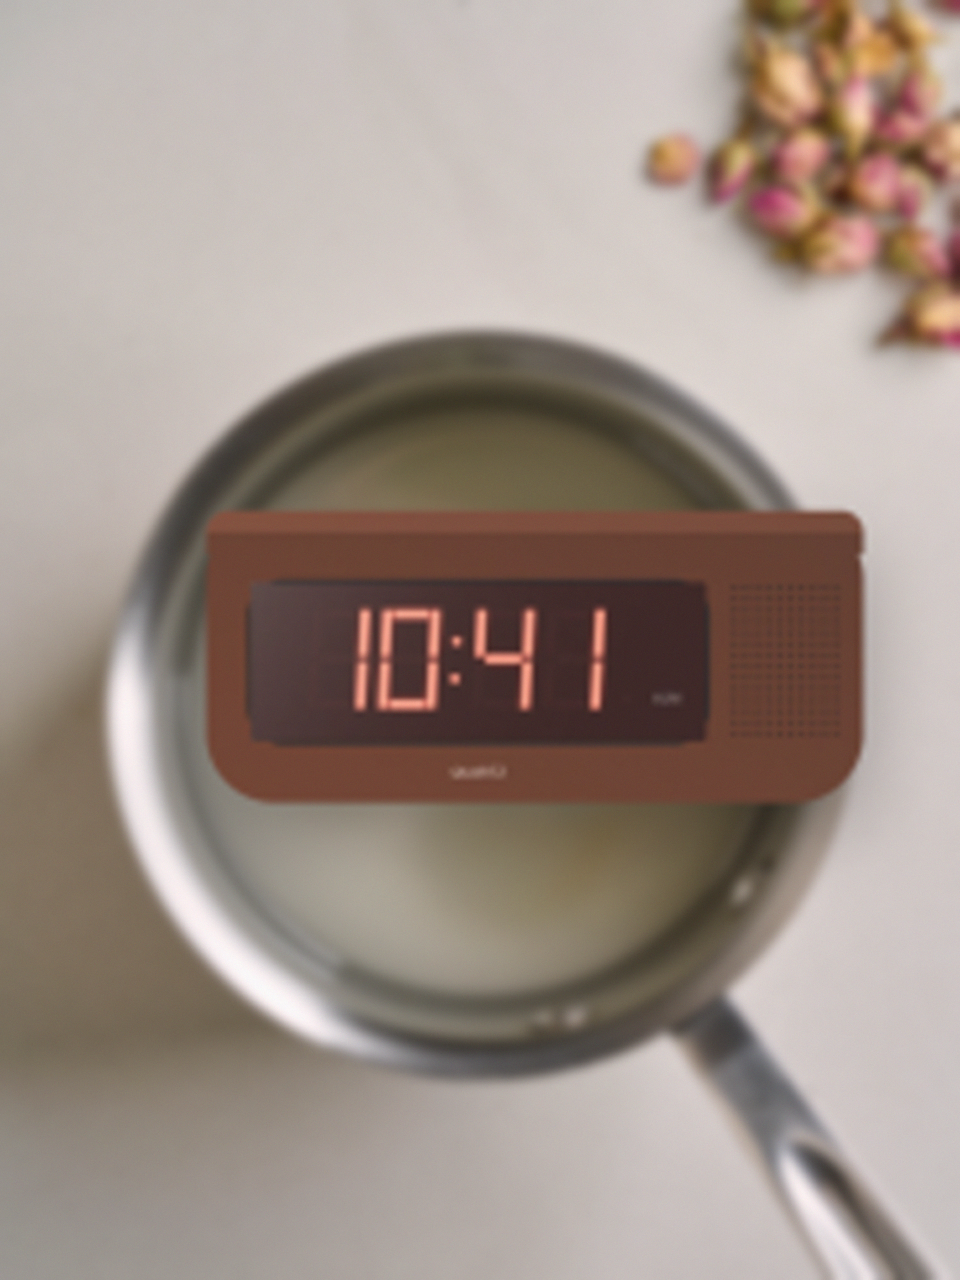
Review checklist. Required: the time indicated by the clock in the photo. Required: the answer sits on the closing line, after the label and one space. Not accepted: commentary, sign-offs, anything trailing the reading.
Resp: 10:41
